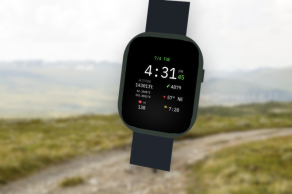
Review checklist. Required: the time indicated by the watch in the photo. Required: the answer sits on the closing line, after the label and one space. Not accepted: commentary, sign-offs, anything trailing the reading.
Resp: 4:31
